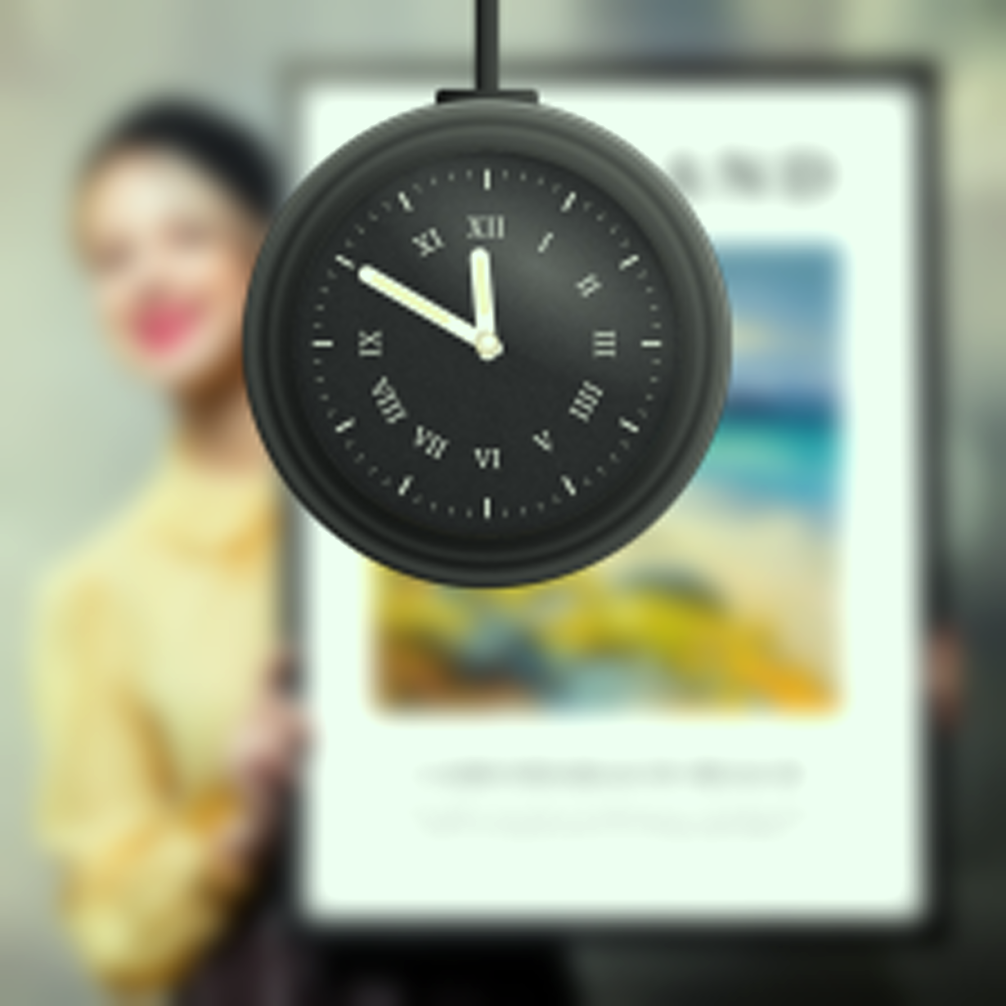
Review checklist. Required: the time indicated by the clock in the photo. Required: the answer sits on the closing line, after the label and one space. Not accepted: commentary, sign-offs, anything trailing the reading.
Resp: 11:50
